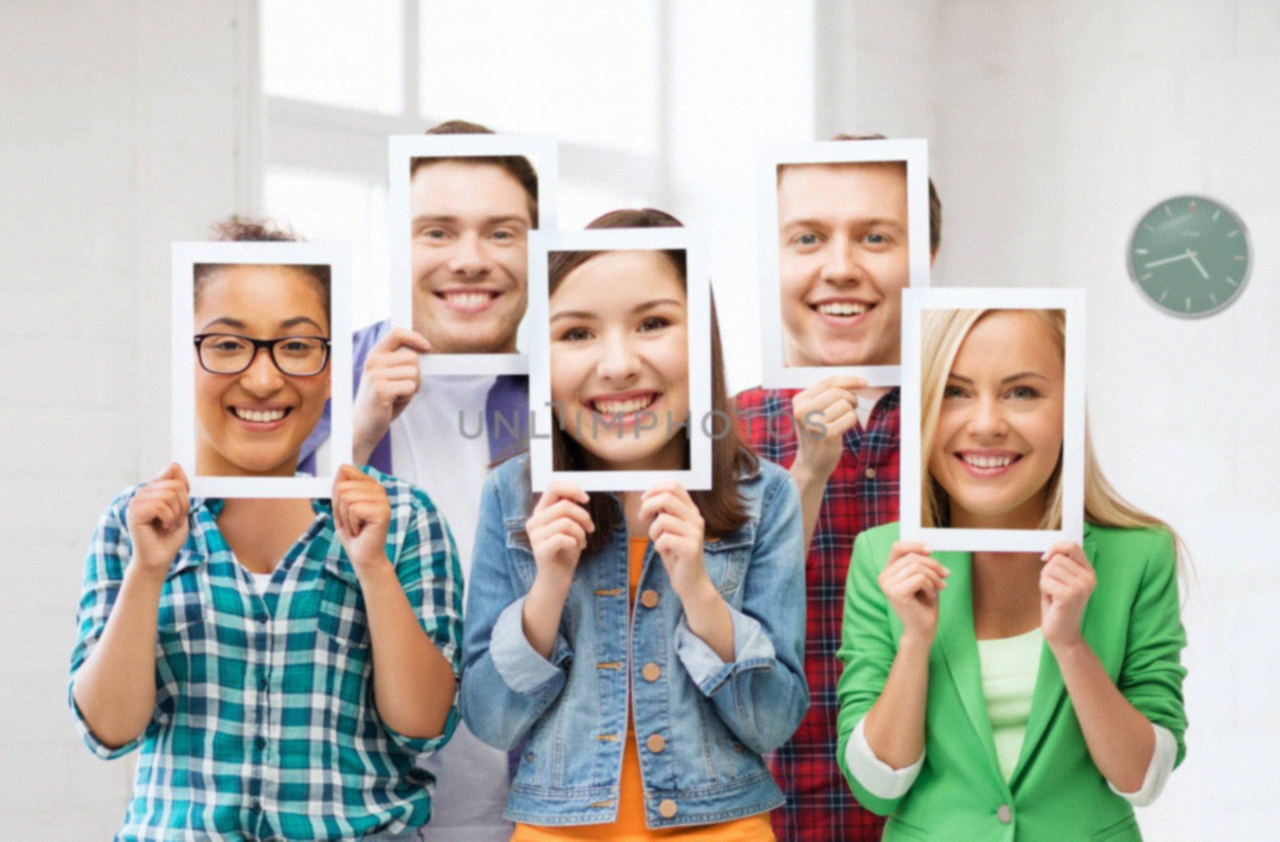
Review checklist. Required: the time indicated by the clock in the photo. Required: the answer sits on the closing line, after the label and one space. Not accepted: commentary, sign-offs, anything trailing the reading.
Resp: 4:42
